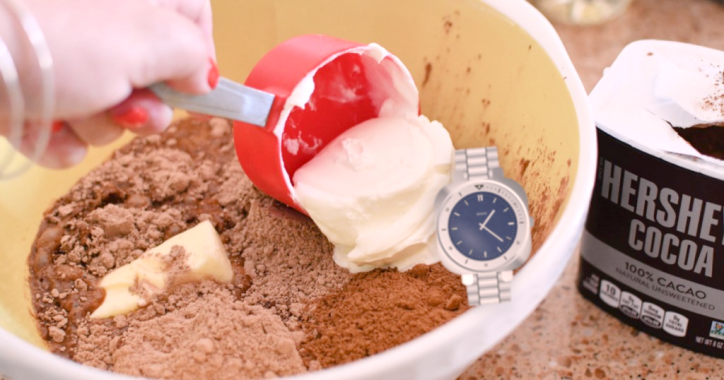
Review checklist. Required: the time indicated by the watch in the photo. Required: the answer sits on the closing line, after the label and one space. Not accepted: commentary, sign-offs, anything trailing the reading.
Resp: 1:22
